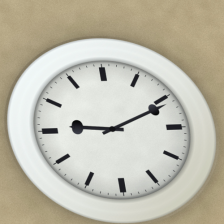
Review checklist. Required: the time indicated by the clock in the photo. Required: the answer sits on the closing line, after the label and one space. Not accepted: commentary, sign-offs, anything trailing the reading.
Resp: 9:11
